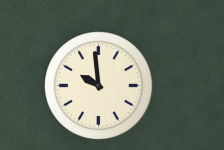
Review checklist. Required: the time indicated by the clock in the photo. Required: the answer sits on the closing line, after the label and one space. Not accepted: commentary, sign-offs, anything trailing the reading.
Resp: 9:59
